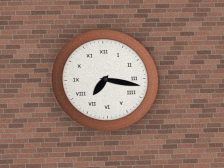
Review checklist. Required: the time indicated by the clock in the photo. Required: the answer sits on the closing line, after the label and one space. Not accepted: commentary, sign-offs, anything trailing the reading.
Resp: 7:17
